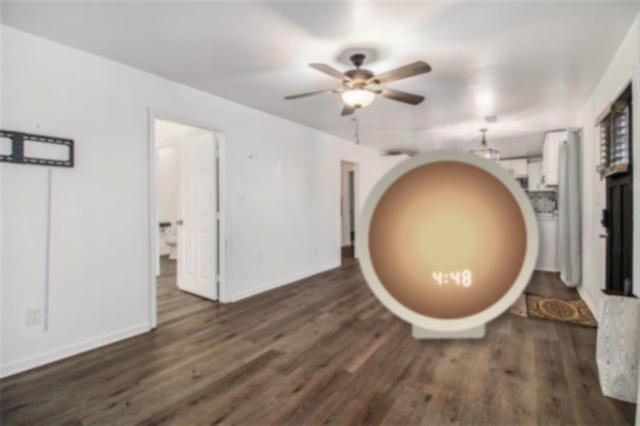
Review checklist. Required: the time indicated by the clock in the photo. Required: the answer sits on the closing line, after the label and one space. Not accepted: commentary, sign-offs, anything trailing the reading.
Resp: 4:48
